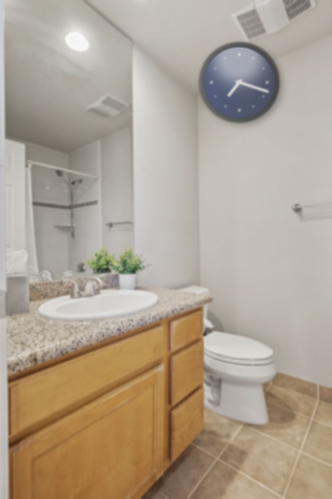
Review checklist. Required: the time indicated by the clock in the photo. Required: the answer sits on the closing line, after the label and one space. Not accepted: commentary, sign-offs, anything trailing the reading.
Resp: 7:18
